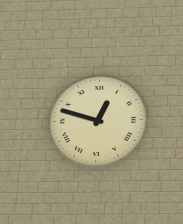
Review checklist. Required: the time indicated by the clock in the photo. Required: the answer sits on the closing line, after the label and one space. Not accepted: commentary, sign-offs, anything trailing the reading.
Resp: 12:48
